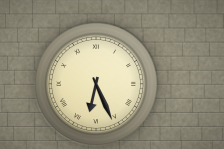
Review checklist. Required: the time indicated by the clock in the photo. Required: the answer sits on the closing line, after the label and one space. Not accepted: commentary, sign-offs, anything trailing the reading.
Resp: 6:26
